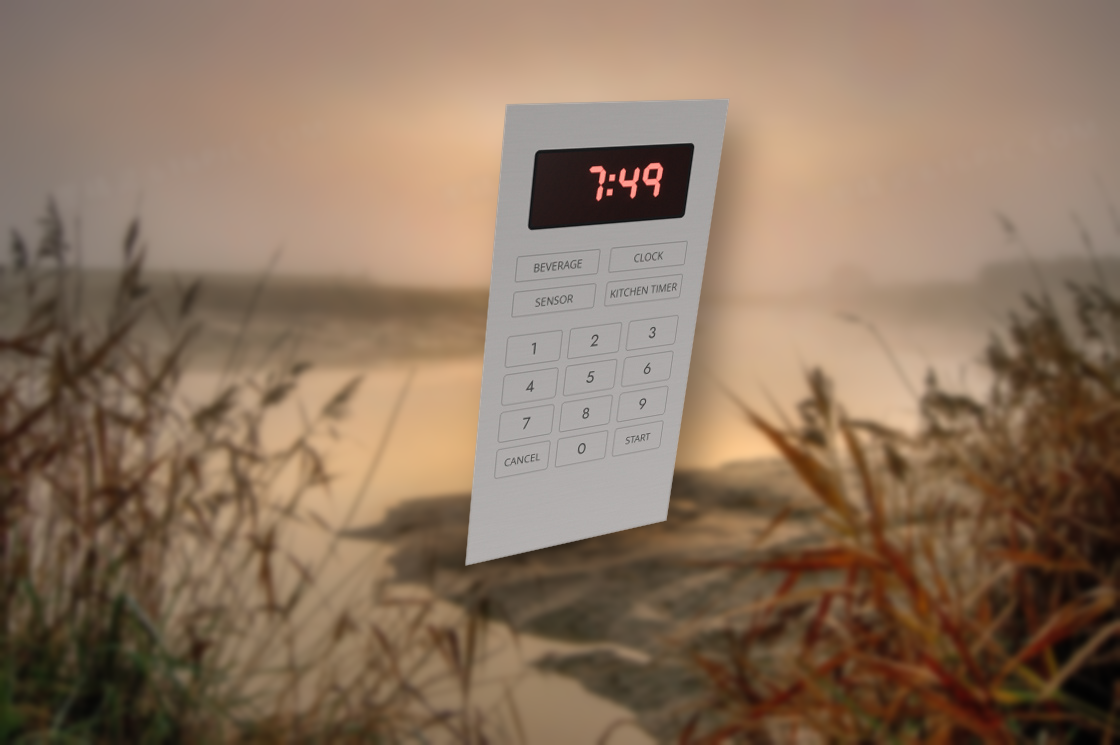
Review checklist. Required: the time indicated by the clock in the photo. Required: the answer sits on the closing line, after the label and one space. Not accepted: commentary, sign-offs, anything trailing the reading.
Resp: 7:49
